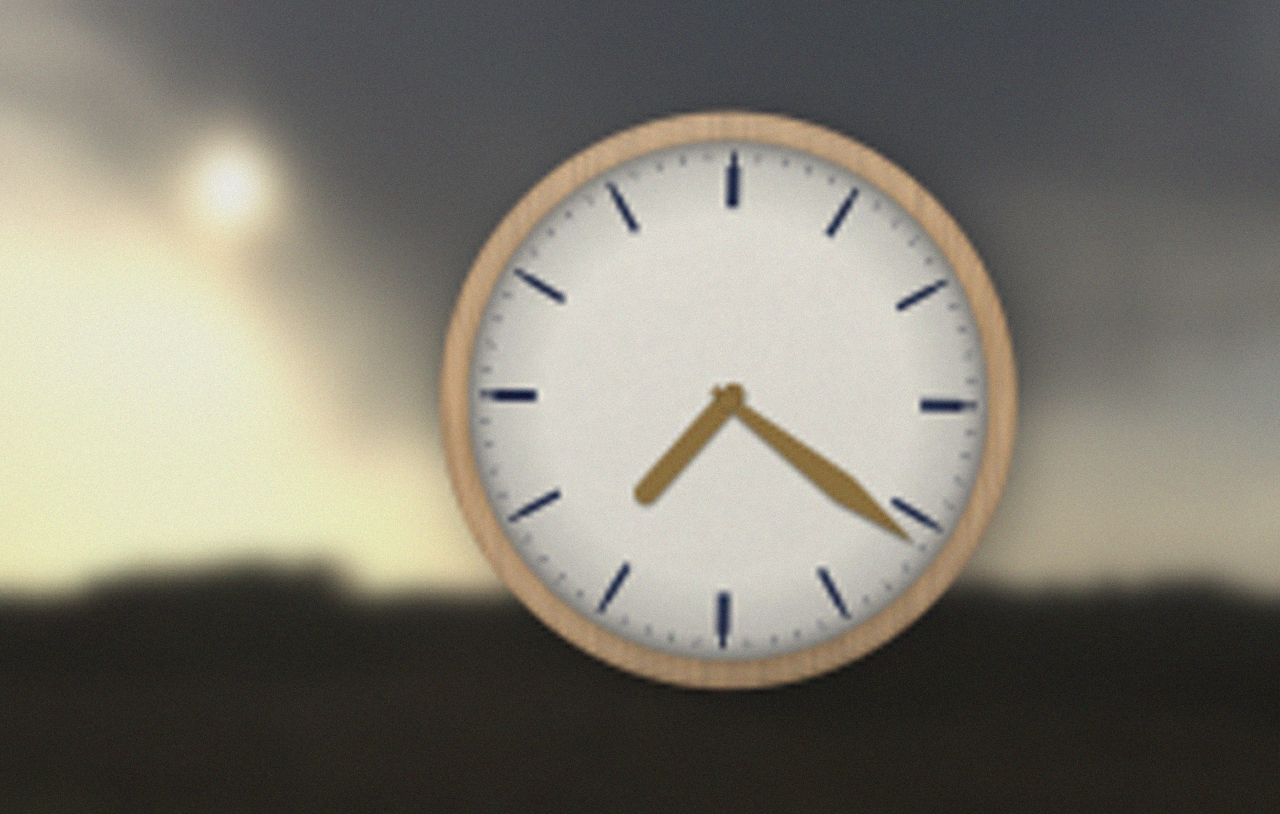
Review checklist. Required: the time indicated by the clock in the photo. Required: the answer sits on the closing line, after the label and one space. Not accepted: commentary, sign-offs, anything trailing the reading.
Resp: 7:21
